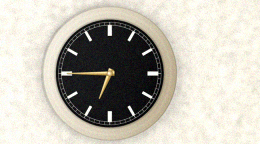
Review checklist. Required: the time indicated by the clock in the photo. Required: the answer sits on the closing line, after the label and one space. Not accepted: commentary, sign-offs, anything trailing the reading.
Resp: 6:45
